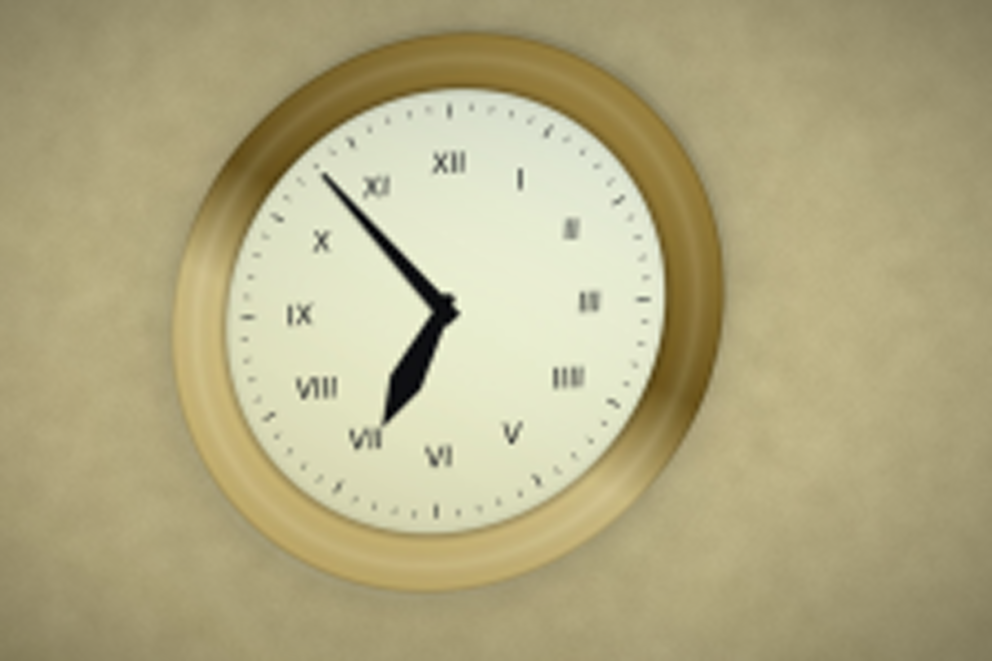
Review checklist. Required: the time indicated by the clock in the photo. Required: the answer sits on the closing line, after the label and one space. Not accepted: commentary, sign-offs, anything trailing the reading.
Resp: 6:53
